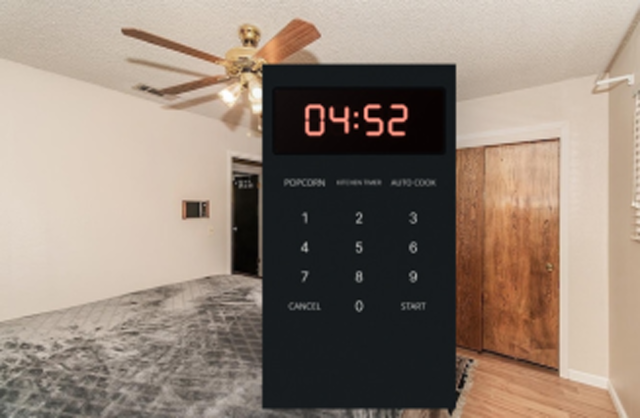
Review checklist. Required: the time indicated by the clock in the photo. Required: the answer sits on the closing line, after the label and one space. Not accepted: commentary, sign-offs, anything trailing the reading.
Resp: 4:52
